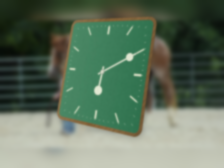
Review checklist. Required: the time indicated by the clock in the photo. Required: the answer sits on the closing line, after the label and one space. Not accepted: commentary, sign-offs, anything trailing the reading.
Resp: 6:10
